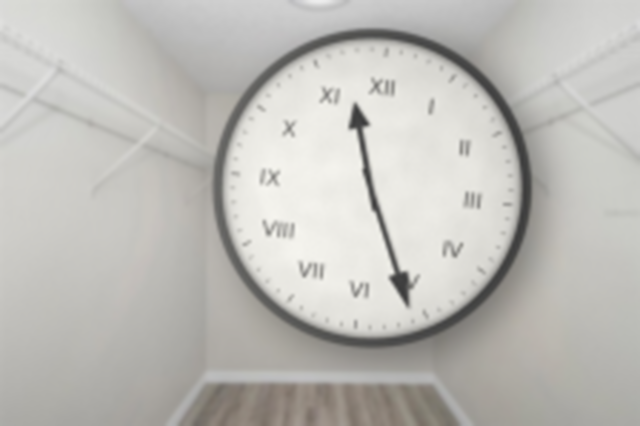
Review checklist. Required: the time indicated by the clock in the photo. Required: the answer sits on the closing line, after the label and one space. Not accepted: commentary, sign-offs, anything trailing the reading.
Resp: 11:26
